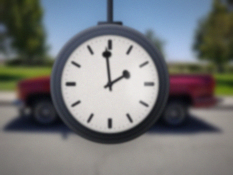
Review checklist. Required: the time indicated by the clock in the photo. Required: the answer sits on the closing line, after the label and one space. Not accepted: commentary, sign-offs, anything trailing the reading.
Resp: 1:59
